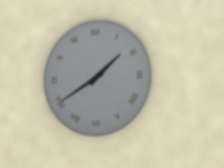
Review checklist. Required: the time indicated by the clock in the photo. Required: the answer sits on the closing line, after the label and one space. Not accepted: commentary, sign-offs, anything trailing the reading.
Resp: 1:40
